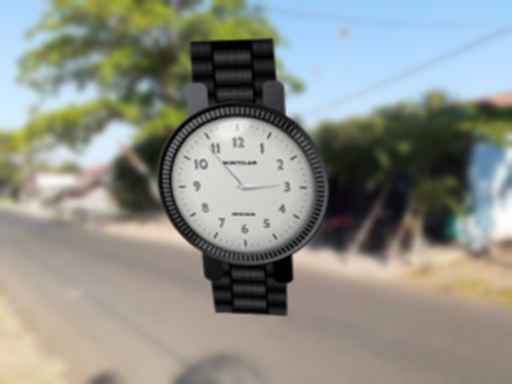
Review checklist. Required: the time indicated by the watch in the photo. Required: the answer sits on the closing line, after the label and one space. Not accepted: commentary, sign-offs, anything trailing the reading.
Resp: 2:54
